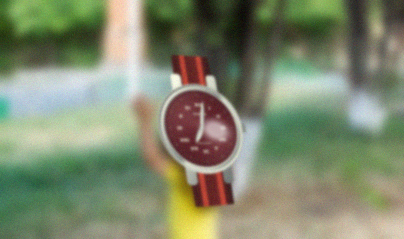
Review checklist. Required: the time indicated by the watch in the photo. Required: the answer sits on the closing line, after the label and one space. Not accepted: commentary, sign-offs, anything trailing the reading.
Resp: 7:02
